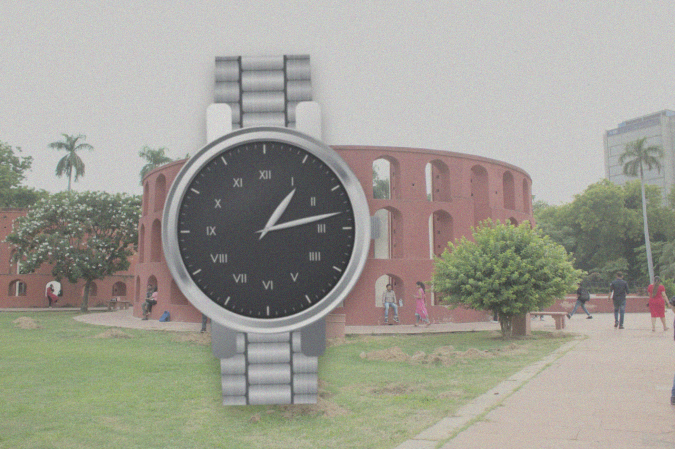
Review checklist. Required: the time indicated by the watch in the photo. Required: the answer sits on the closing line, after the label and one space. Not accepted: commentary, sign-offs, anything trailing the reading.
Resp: 1:13
